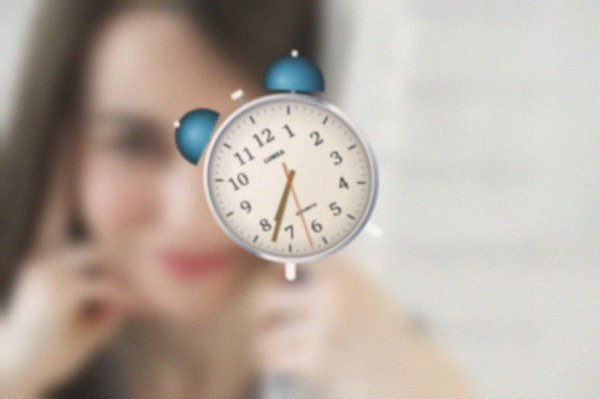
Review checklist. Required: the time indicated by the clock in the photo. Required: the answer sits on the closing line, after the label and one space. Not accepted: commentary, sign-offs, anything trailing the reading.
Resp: 7:37:32
